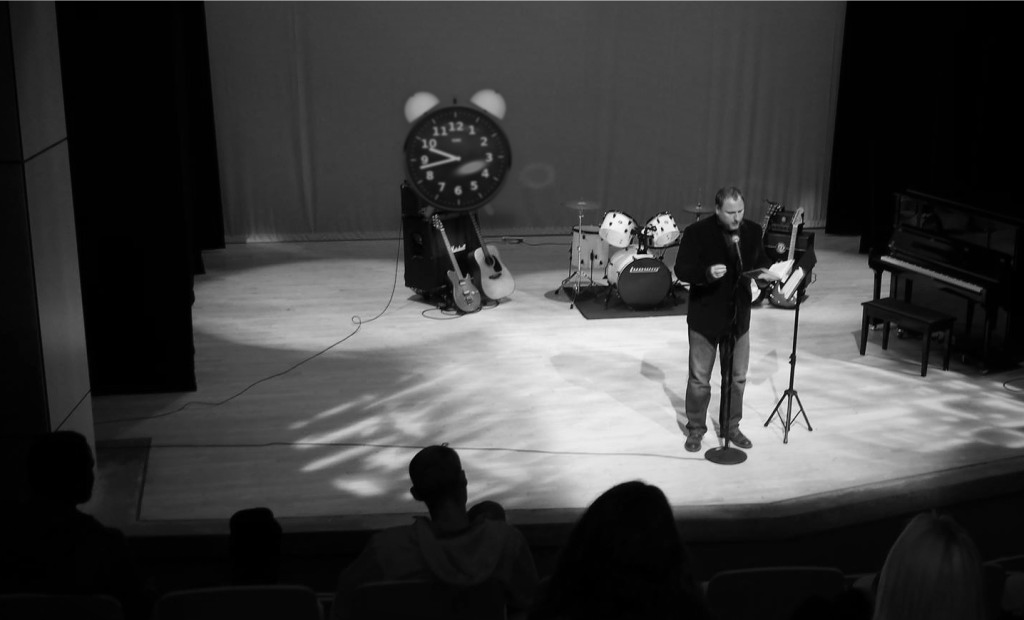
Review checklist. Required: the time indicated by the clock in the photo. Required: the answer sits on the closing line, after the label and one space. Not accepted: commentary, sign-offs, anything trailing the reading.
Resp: 9:43
